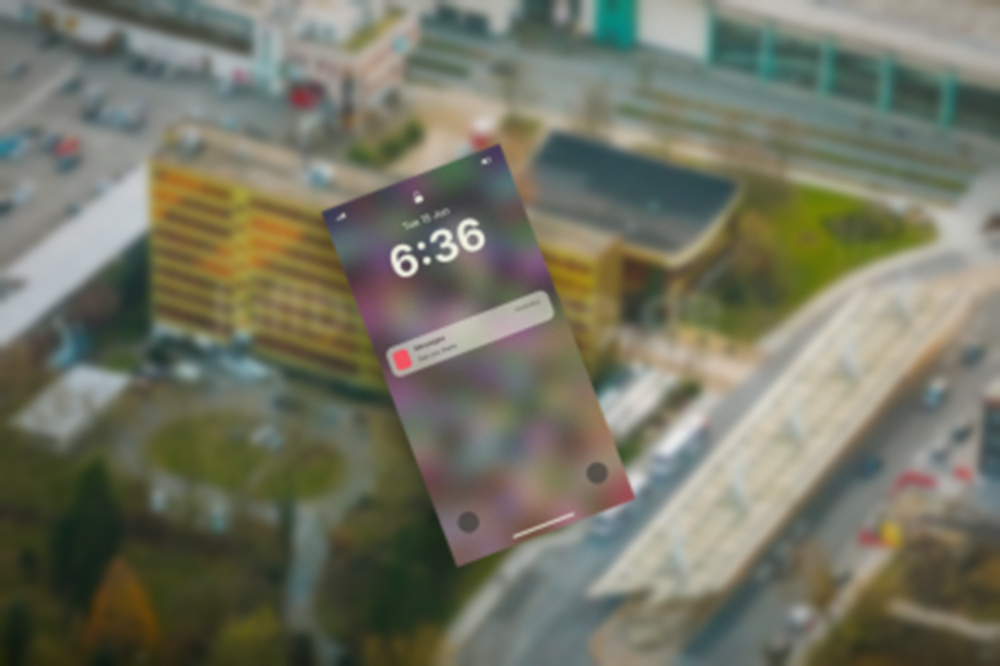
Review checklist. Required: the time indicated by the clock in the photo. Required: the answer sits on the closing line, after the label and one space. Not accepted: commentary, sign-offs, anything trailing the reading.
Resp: 6:36
